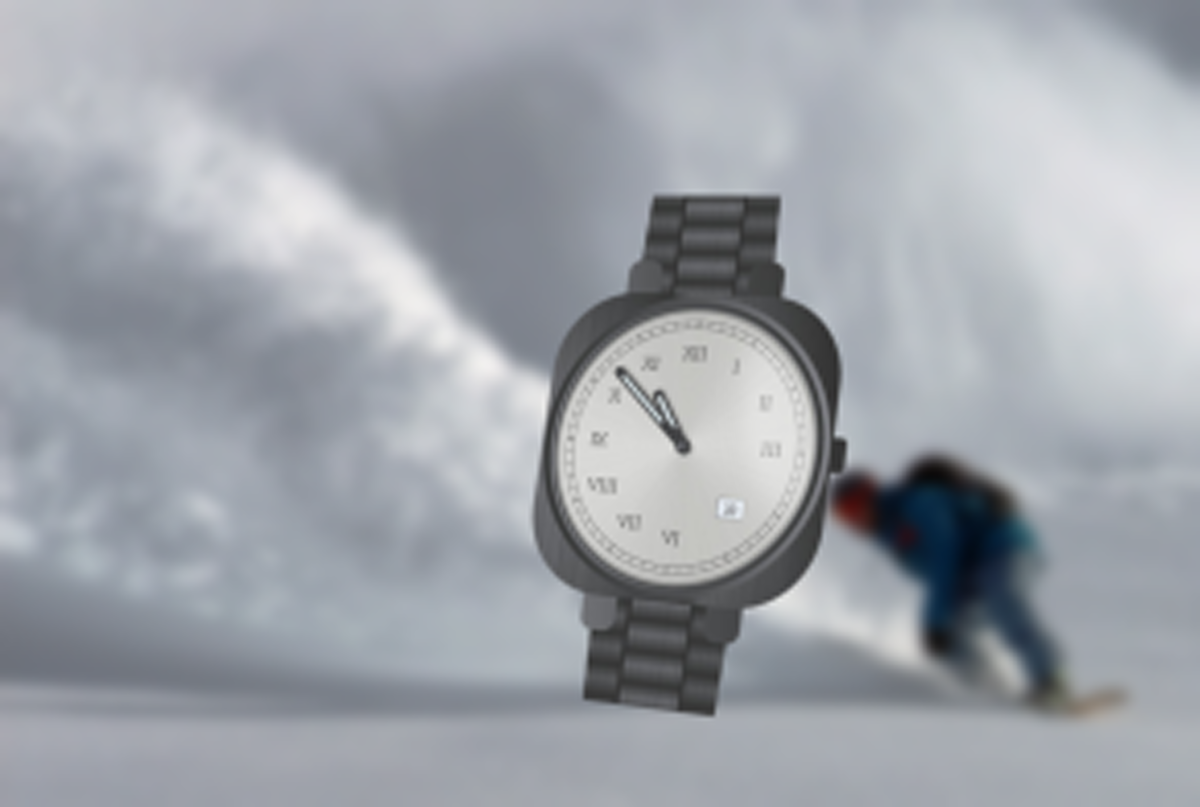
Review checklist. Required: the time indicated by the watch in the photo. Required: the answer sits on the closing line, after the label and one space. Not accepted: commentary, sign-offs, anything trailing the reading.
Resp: 10:52
